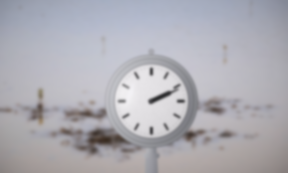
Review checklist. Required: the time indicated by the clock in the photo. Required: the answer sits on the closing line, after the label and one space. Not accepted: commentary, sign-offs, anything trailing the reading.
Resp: 2:11
